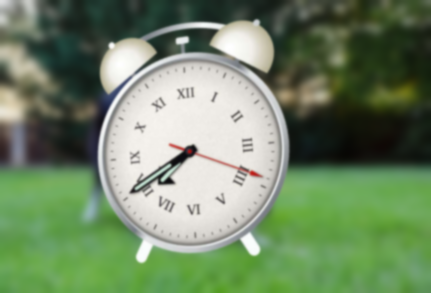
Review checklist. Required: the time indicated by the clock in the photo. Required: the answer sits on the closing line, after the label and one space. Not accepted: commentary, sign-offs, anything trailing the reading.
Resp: 7:40:19
